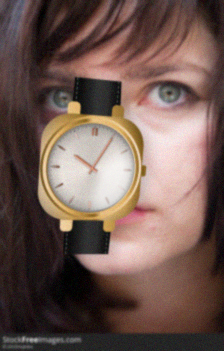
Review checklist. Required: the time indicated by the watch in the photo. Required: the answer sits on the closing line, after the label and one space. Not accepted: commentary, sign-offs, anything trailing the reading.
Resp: 10:05
